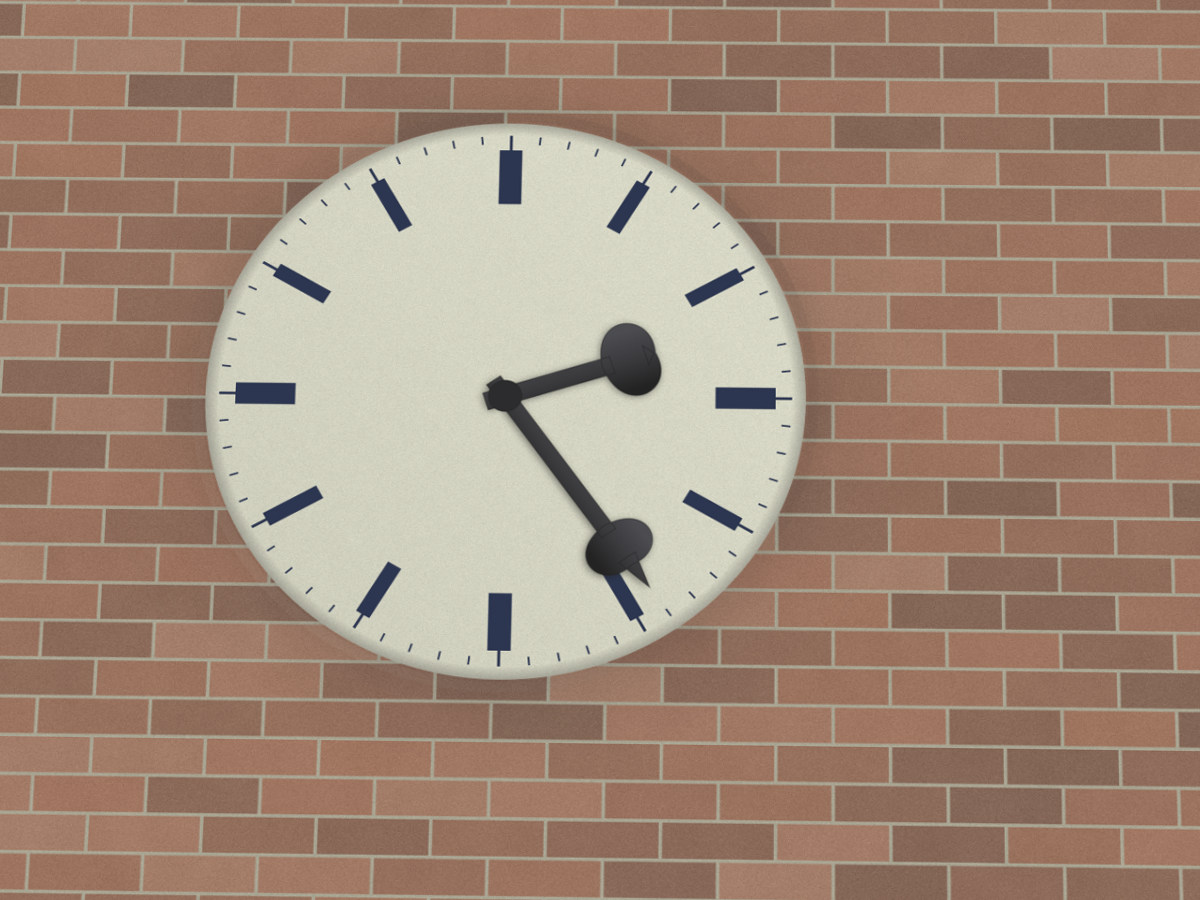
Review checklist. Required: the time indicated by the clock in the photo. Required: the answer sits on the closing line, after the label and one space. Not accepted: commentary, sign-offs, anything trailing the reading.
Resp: 2:24
